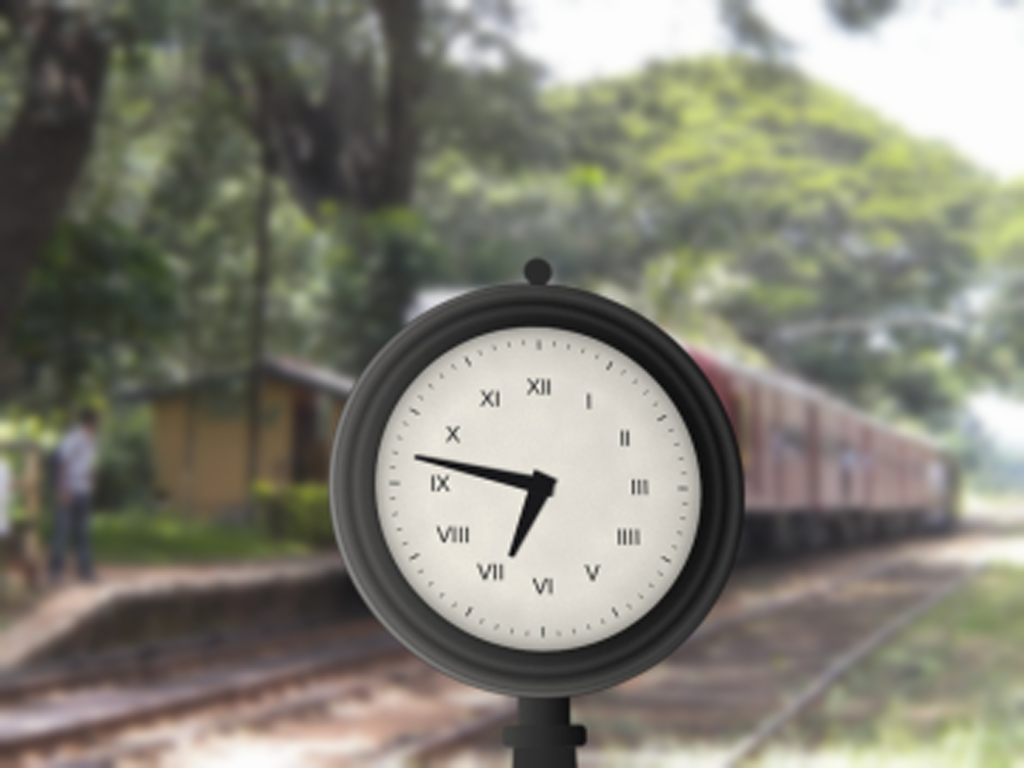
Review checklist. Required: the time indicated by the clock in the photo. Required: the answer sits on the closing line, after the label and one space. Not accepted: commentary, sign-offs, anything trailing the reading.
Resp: 6:47
